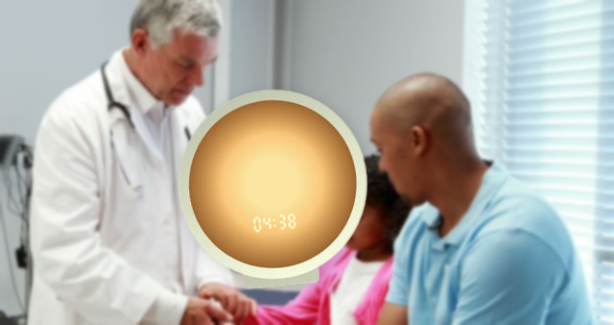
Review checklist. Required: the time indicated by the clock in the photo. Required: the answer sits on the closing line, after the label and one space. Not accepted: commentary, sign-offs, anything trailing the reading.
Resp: 4:38
